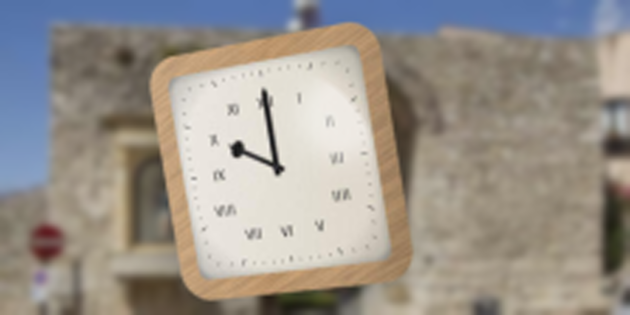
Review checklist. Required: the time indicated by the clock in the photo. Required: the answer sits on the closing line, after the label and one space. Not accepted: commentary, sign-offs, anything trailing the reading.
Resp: 10:00
